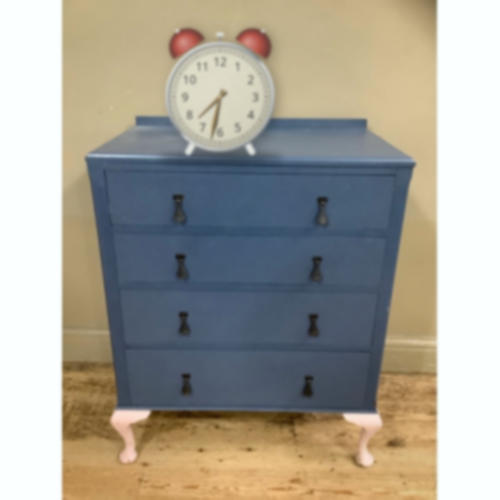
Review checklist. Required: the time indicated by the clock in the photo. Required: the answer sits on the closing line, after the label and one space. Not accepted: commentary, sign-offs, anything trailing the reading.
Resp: 7:32
